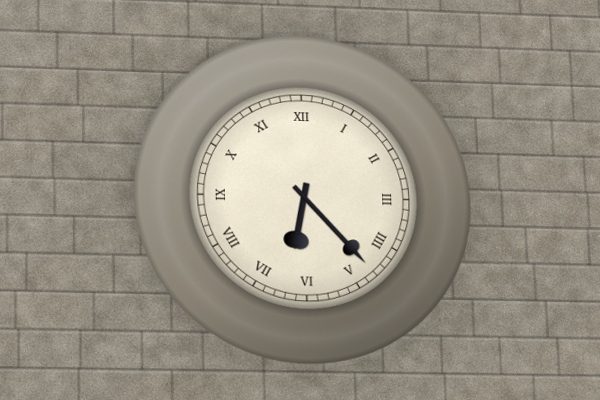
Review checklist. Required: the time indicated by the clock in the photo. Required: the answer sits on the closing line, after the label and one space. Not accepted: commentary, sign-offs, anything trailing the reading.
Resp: 6:23
